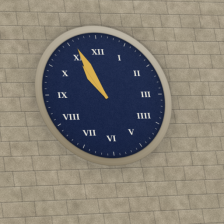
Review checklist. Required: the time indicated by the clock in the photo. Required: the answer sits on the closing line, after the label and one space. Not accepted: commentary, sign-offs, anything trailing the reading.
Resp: 10:56
